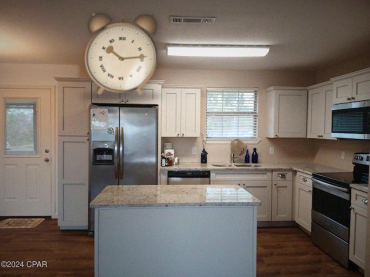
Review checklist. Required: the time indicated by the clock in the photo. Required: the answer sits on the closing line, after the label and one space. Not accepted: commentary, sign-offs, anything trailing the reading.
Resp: 10:14
